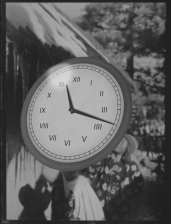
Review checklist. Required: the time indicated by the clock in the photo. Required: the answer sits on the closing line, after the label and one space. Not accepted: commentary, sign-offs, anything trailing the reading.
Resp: 11:18
